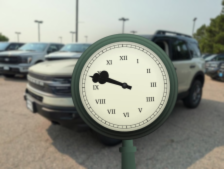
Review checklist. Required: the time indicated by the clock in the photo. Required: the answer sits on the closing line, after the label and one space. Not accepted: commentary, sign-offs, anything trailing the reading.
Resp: 9:48
